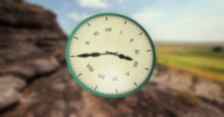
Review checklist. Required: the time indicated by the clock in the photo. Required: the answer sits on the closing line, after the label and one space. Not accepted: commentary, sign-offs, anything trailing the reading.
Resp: 3:45
